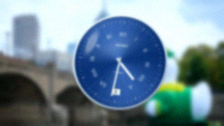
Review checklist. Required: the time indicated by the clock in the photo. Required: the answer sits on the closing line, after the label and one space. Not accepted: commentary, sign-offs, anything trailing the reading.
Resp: 4:31
